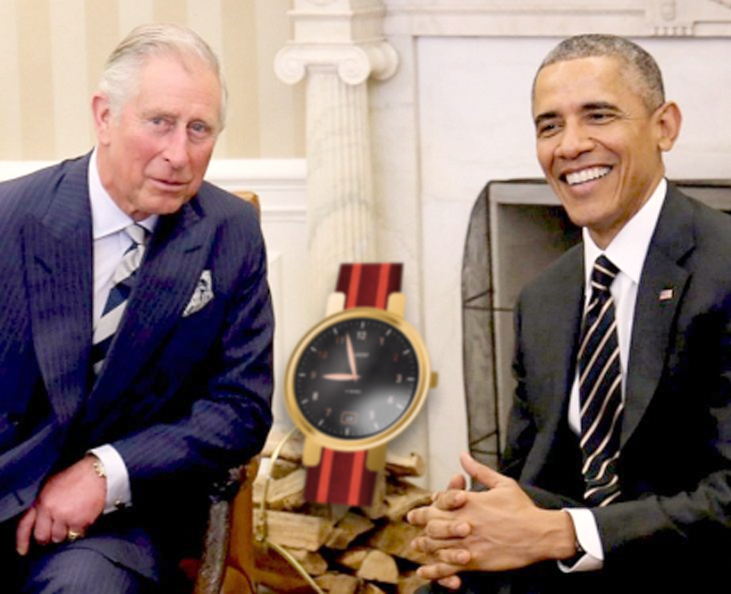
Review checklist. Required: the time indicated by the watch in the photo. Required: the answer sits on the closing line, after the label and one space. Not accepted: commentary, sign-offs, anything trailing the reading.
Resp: 8:57
